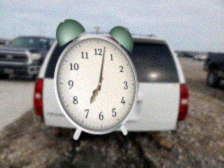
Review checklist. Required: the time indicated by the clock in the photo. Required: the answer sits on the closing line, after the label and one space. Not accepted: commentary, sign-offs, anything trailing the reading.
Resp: 7:02
